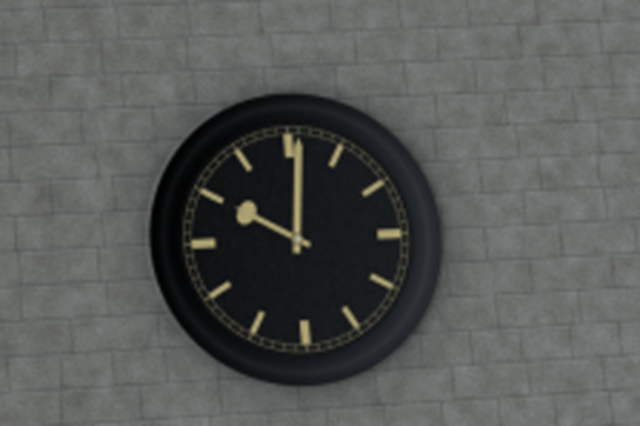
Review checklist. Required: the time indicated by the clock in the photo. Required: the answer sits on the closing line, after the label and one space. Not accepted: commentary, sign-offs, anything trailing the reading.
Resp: 10:01
